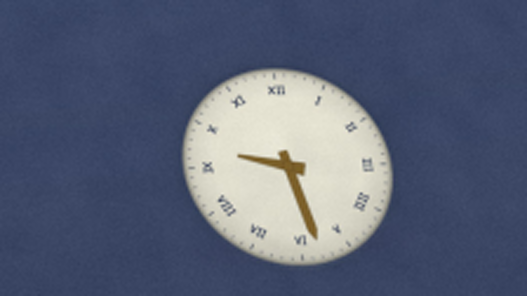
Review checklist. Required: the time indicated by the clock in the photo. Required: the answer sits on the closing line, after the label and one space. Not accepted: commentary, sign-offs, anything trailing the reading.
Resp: 9:28
